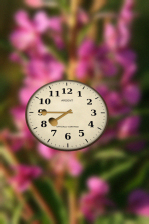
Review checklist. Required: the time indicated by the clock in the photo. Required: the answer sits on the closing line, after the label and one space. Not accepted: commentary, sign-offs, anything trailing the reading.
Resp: 7:45
